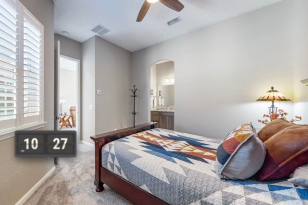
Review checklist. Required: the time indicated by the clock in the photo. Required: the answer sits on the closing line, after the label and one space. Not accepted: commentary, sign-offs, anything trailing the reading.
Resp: 10:27
